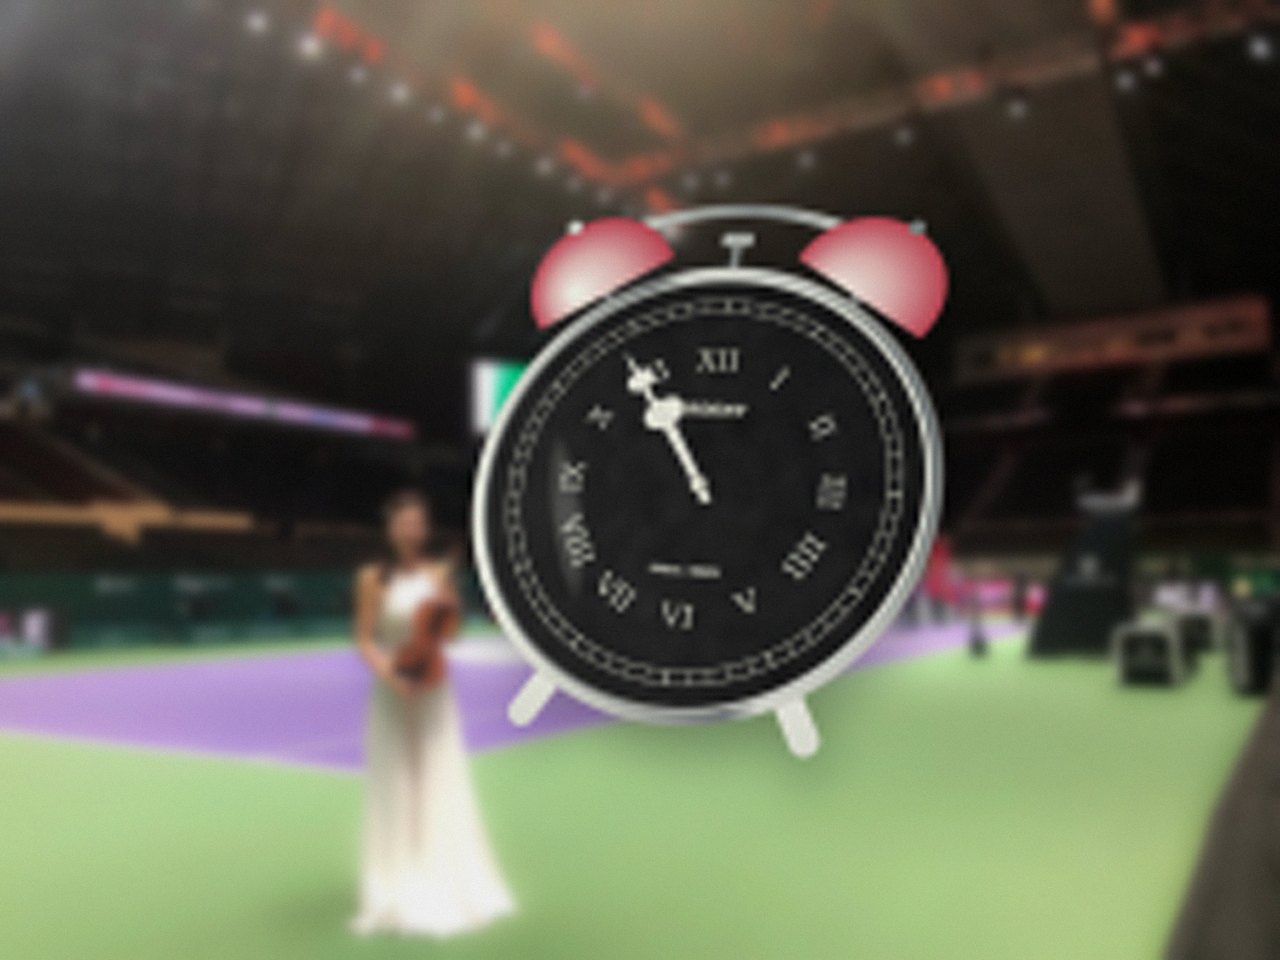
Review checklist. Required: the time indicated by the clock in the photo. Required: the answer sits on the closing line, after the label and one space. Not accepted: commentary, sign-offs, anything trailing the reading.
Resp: 10:54
